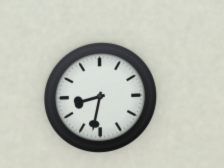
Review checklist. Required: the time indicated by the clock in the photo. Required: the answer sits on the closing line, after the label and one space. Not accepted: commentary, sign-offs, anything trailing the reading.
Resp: 8:32
